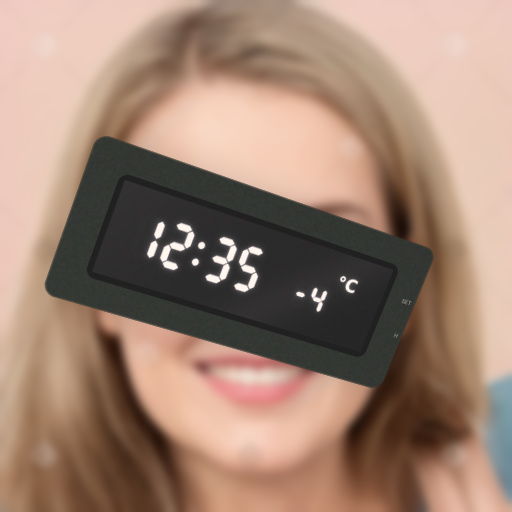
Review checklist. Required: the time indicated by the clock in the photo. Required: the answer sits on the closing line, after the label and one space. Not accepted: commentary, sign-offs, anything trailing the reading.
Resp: 12:35
